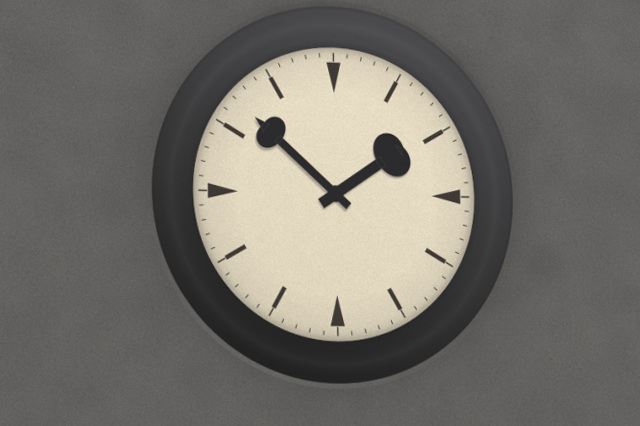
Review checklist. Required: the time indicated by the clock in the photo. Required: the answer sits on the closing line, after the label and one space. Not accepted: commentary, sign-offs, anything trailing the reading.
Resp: 1:52
